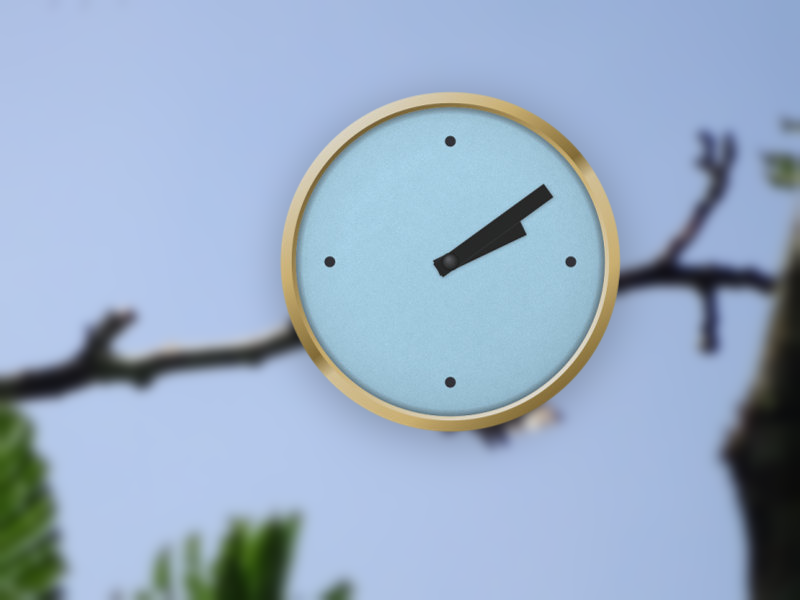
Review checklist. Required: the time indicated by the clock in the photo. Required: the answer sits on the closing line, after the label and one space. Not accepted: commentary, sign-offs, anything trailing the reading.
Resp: 2:09
